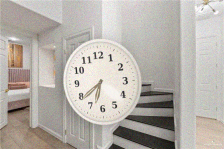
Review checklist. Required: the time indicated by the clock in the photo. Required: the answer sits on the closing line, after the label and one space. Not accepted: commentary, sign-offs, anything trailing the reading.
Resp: 6:39
